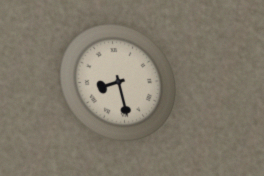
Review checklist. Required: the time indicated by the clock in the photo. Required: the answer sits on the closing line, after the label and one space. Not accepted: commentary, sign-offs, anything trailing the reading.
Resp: 8:29
